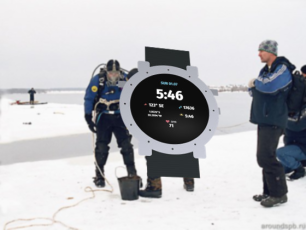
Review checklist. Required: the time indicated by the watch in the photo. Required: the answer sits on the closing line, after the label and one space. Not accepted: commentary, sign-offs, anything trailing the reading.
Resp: 5:46
